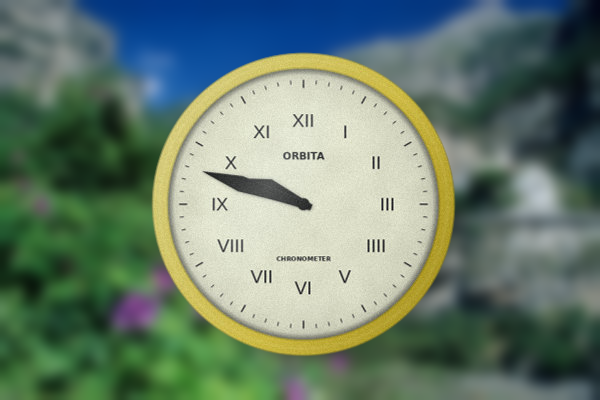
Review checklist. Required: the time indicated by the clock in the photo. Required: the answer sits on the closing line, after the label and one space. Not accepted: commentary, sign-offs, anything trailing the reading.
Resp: 9:48
